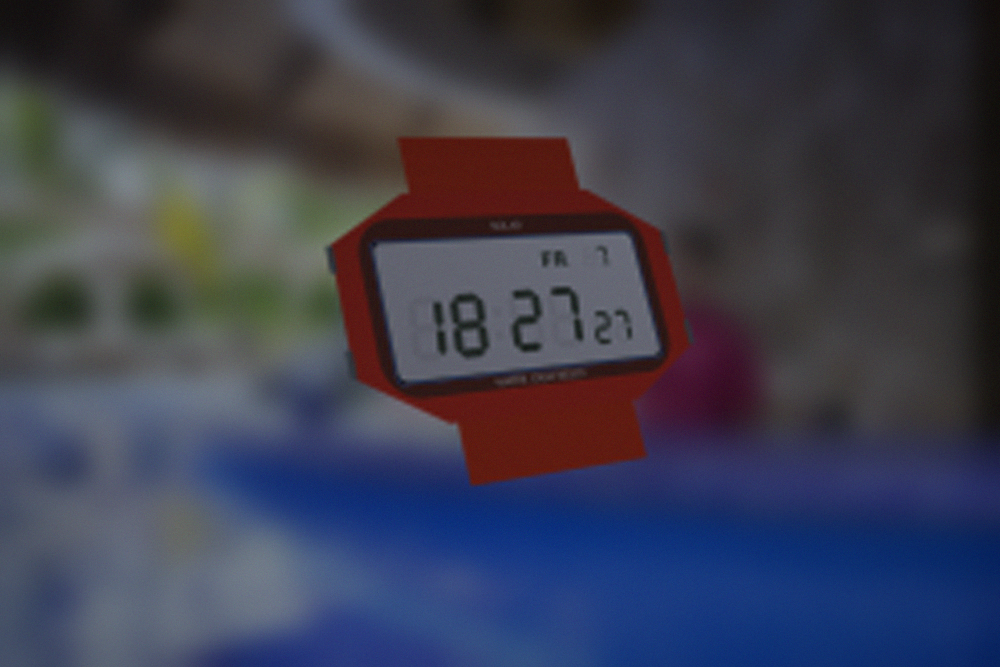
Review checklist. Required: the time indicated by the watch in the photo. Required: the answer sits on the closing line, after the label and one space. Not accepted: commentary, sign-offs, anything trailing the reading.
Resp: 18:27:27
